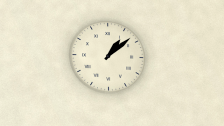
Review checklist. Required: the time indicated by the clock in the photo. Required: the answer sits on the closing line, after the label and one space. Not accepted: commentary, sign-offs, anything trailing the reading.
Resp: 1:08
